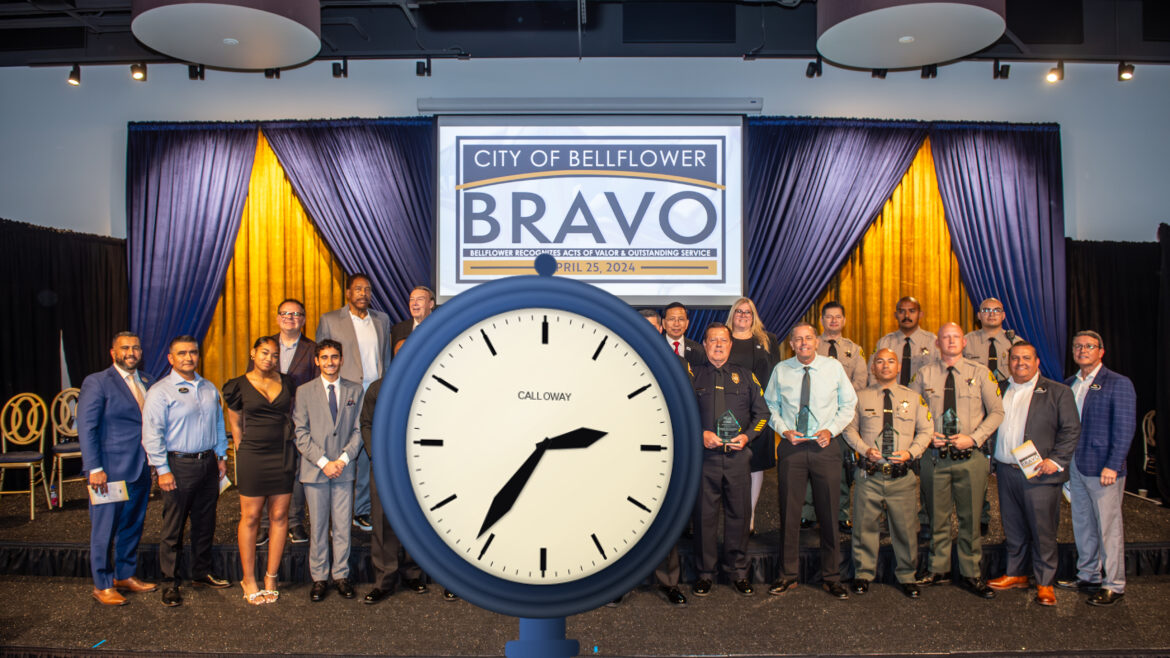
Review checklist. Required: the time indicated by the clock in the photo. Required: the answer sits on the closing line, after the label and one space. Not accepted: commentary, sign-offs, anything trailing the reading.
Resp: 2:36
